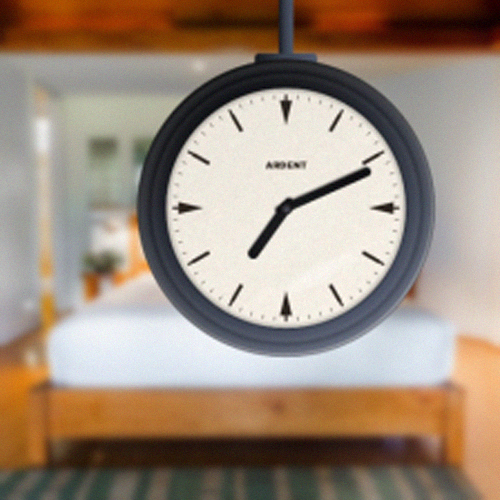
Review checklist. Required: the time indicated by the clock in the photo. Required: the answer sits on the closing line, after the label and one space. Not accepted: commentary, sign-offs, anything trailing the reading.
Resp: 7:11
